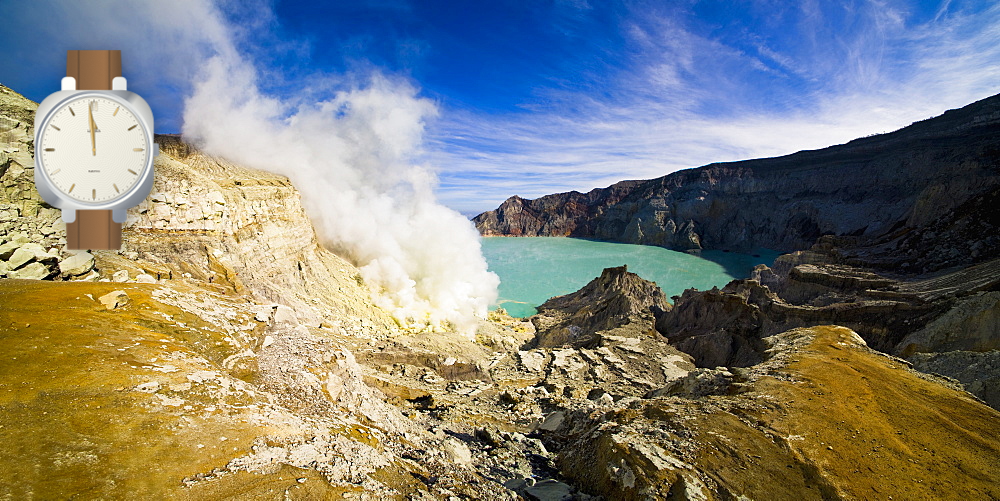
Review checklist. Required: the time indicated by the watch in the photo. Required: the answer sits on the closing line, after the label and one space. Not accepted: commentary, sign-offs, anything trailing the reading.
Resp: 11:59
